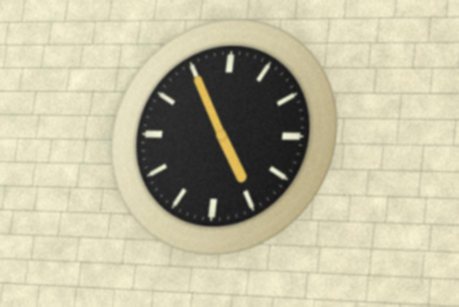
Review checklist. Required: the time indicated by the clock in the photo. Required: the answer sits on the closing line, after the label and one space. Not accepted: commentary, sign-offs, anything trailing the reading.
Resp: 4:55
